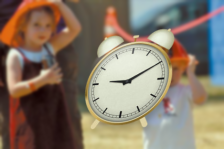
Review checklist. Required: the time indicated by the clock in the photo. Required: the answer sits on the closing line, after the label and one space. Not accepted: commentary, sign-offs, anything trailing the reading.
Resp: 9:10
